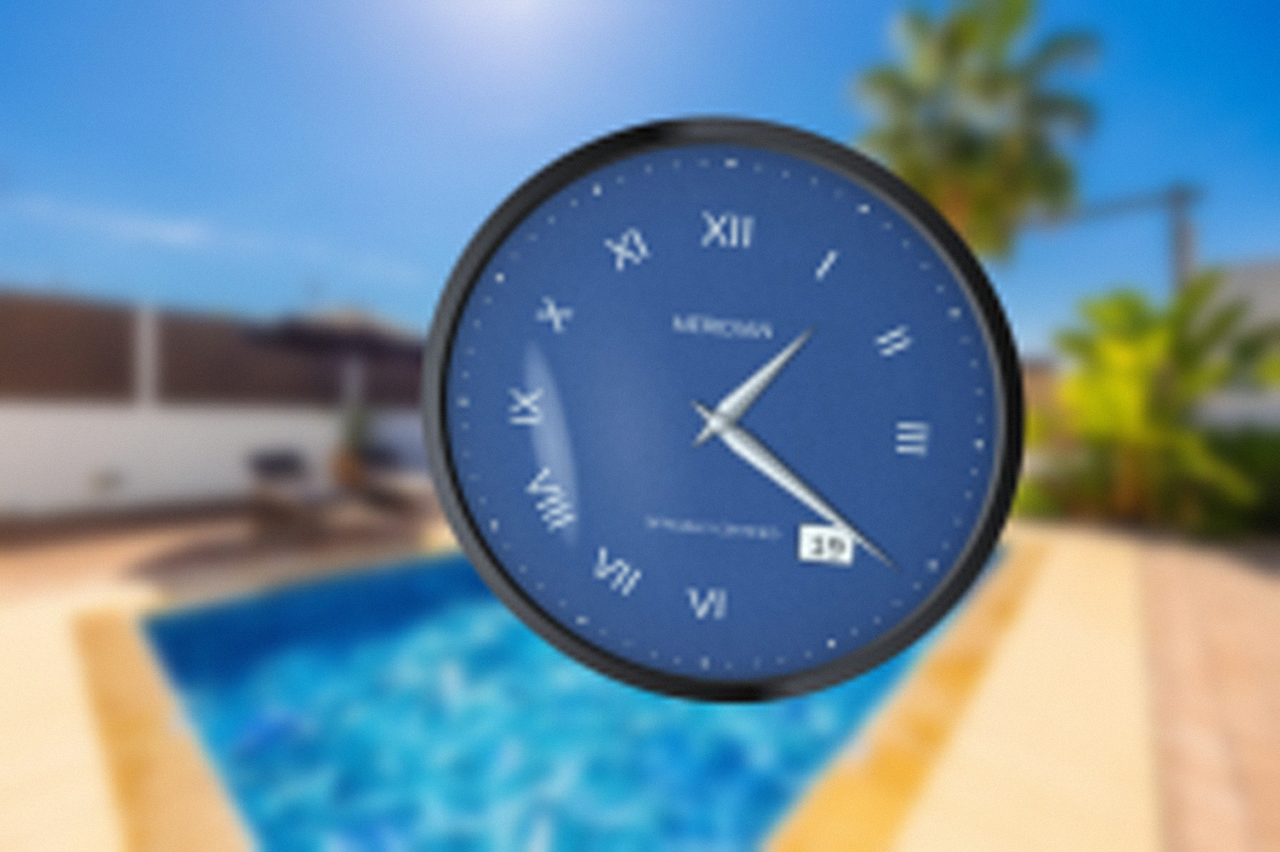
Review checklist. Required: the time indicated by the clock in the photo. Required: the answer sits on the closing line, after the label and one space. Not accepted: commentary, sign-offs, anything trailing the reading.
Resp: 1:21
